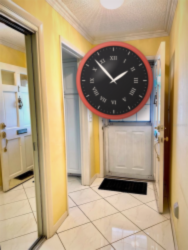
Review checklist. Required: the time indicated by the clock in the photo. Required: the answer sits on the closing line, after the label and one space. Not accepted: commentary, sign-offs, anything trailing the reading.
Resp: 1:53
